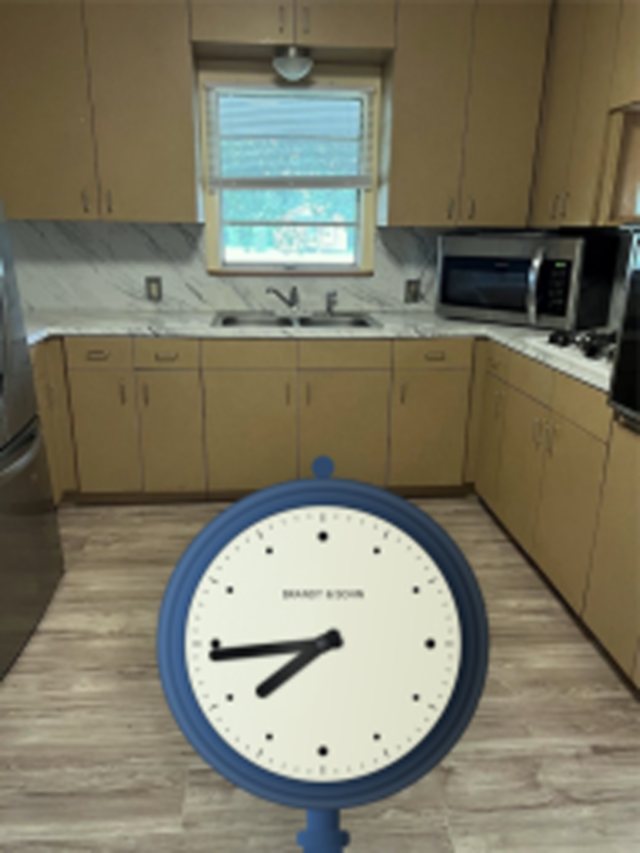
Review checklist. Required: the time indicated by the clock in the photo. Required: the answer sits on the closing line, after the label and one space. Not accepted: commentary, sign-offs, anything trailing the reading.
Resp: 7:44
